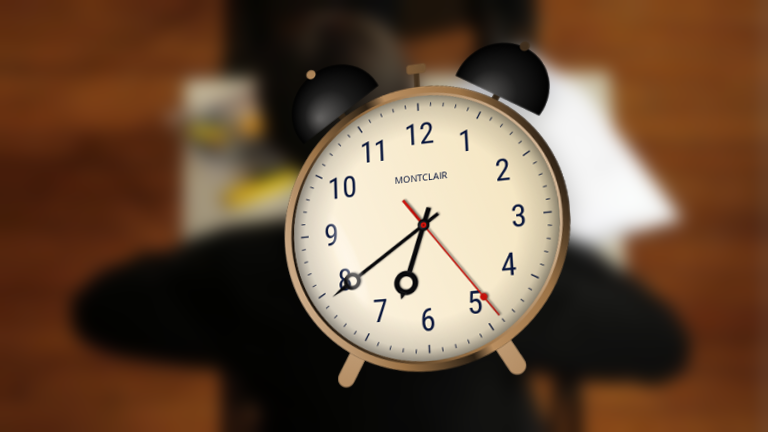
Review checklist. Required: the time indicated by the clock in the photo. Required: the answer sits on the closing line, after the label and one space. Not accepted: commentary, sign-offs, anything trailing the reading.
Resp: 6:39:24
